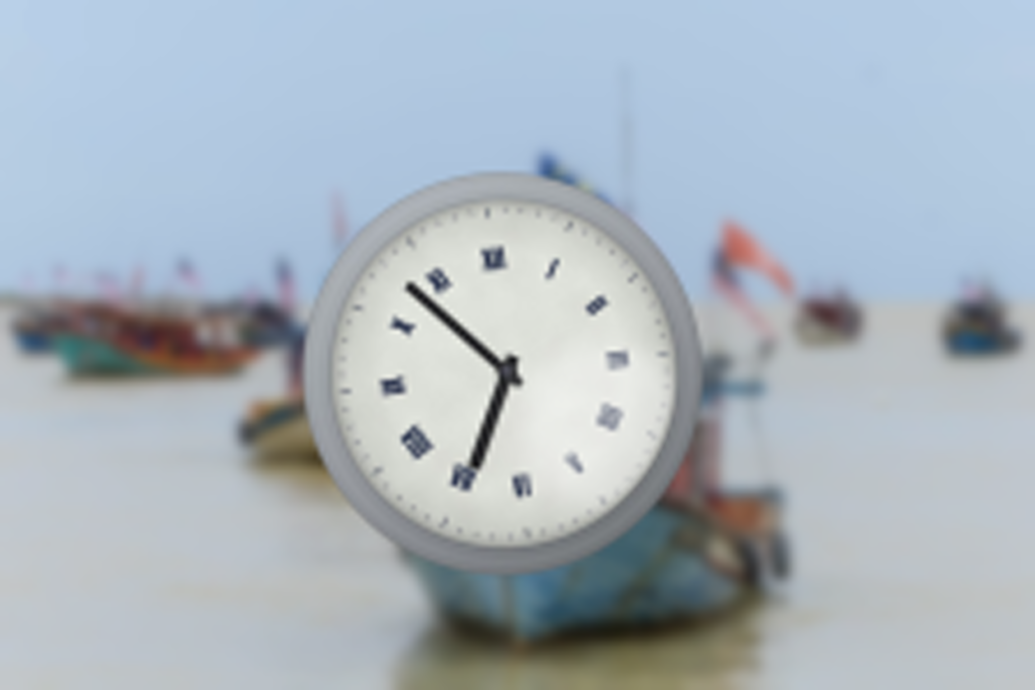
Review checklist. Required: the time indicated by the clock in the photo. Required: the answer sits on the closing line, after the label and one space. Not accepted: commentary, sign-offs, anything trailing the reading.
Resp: 6:53
